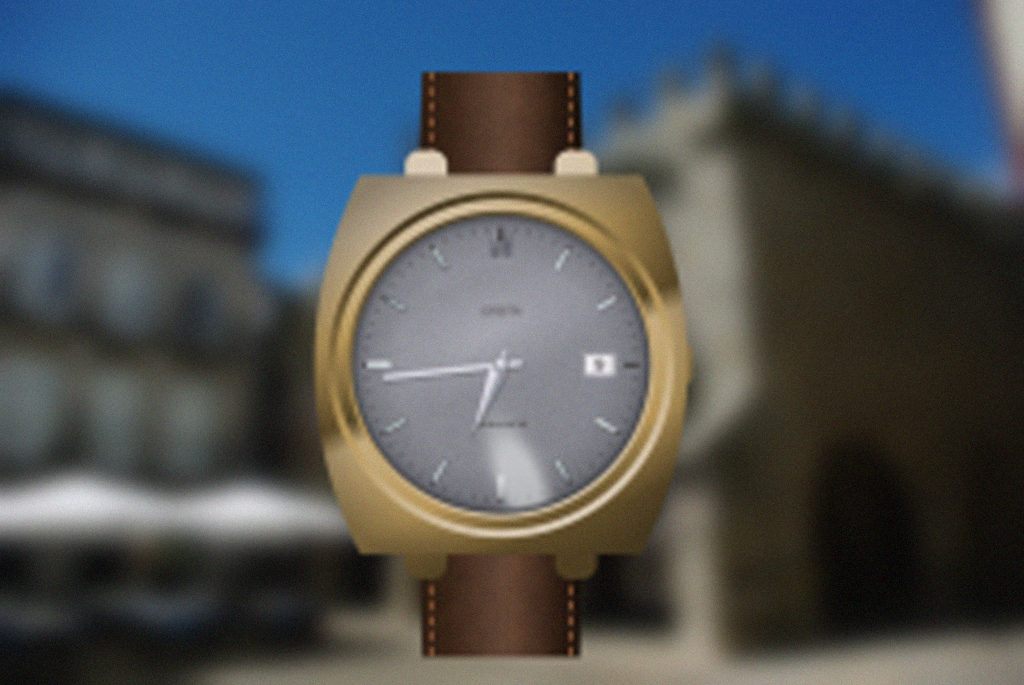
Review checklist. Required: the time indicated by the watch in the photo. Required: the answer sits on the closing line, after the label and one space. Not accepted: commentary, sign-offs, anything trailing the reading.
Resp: 6:44
